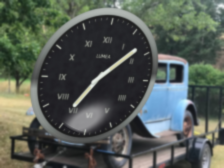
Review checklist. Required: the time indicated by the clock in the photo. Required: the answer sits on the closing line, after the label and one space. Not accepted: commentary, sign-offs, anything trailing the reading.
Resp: 7:08
